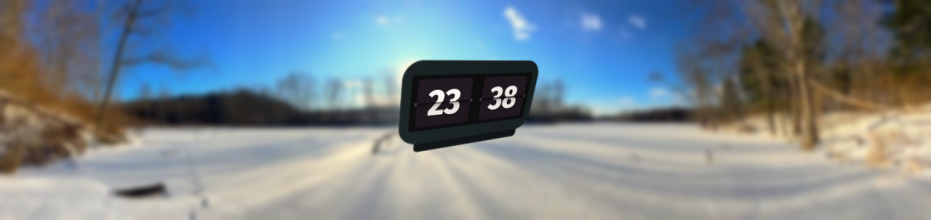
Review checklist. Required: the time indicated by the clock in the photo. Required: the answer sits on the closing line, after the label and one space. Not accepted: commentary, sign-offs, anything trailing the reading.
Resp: 23:38
